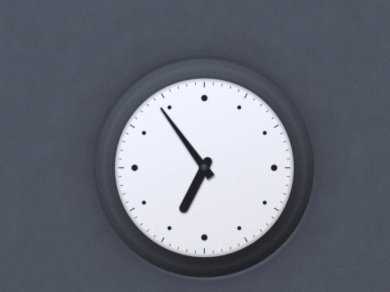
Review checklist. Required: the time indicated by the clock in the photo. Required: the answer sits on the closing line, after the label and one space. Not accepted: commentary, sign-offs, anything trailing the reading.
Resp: 6:54
